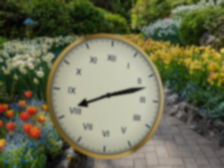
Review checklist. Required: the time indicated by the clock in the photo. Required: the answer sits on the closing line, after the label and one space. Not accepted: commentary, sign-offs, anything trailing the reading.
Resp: 8:12
